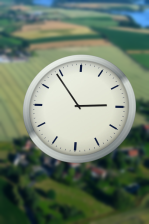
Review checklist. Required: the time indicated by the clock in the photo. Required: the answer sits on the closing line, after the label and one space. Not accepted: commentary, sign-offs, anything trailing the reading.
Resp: 2:54
